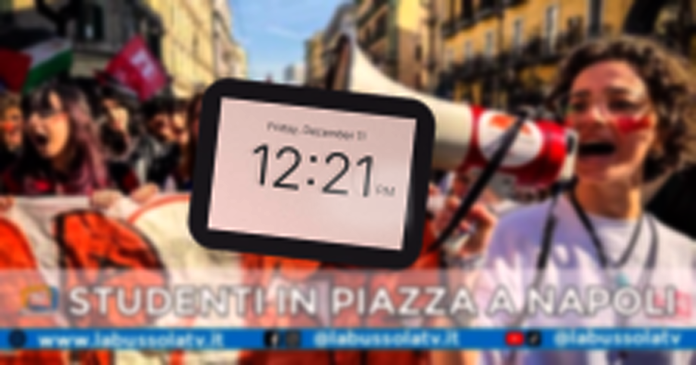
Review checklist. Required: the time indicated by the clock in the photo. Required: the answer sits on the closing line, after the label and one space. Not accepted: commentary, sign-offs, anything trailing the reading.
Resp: 12:21
